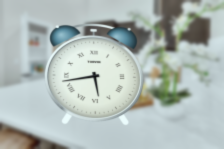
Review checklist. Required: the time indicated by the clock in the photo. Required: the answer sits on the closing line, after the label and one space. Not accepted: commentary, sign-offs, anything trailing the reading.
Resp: 5:43
